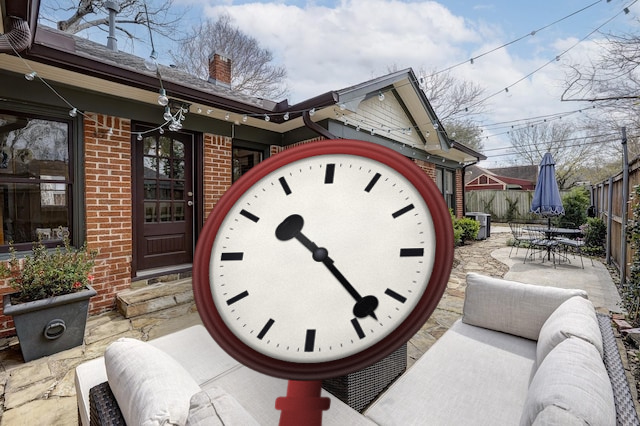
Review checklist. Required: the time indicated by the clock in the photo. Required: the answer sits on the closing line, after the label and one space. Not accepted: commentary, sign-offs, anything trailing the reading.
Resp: 10:23
